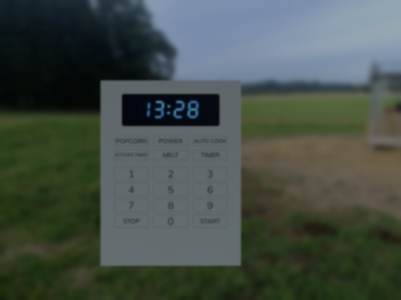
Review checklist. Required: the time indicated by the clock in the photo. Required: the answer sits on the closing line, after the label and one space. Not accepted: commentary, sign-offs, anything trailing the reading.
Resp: 13:28
